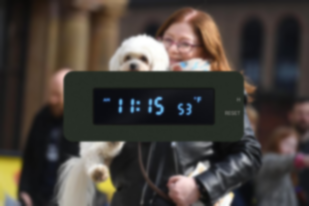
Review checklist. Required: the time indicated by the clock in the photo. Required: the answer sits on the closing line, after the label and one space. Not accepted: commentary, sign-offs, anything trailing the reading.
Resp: 11:15
